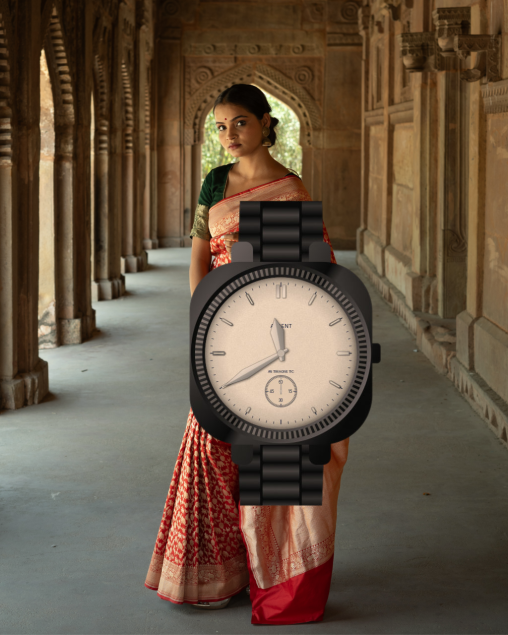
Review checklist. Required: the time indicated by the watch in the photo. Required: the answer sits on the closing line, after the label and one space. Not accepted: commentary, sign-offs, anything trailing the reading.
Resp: 11:40
